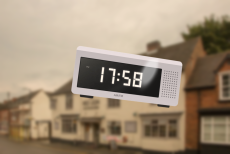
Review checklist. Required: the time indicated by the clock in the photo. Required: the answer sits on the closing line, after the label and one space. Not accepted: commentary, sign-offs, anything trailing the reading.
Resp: 17:58
